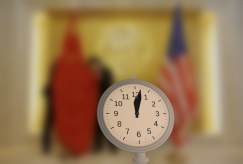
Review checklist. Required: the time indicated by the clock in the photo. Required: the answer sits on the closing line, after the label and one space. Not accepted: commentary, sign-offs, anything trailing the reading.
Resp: 12:02
